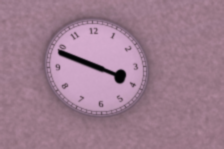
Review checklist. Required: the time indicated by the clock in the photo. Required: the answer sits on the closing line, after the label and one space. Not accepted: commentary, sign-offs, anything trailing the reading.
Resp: 3:49
